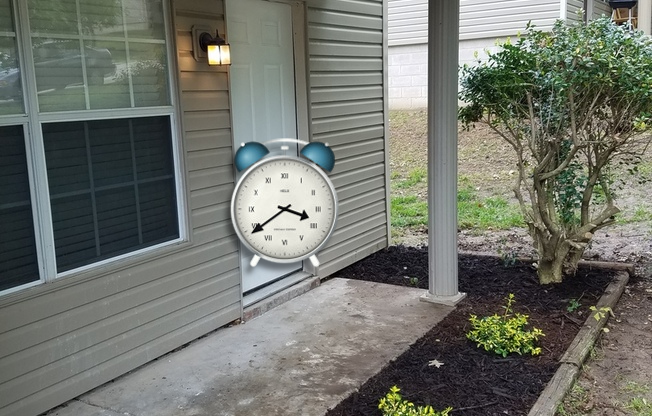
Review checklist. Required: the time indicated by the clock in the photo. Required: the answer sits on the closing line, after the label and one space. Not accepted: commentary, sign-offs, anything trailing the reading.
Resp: 3:39
